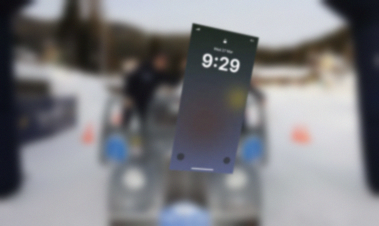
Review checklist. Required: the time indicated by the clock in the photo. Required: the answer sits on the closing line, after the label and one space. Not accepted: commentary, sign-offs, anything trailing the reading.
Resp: 9:29
